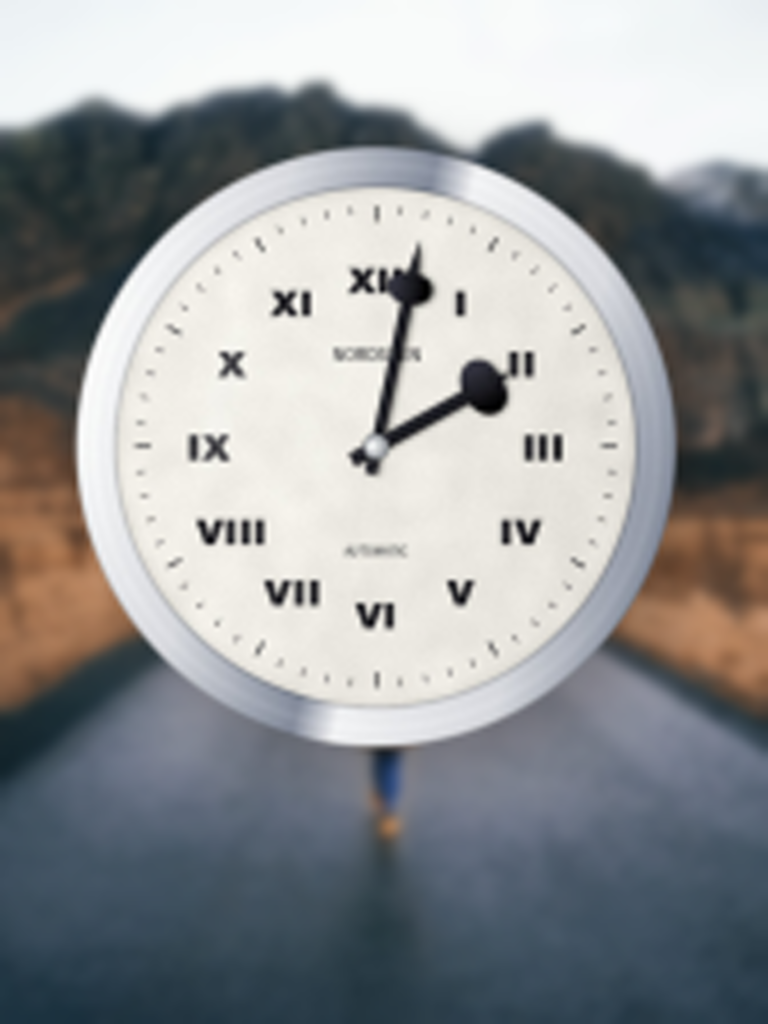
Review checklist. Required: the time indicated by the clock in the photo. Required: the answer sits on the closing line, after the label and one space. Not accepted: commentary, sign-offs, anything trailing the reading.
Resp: 2:02
